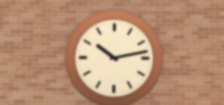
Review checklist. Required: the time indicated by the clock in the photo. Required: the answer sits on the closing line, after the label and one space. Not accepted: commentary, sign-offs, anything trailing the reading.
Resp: 10:13
